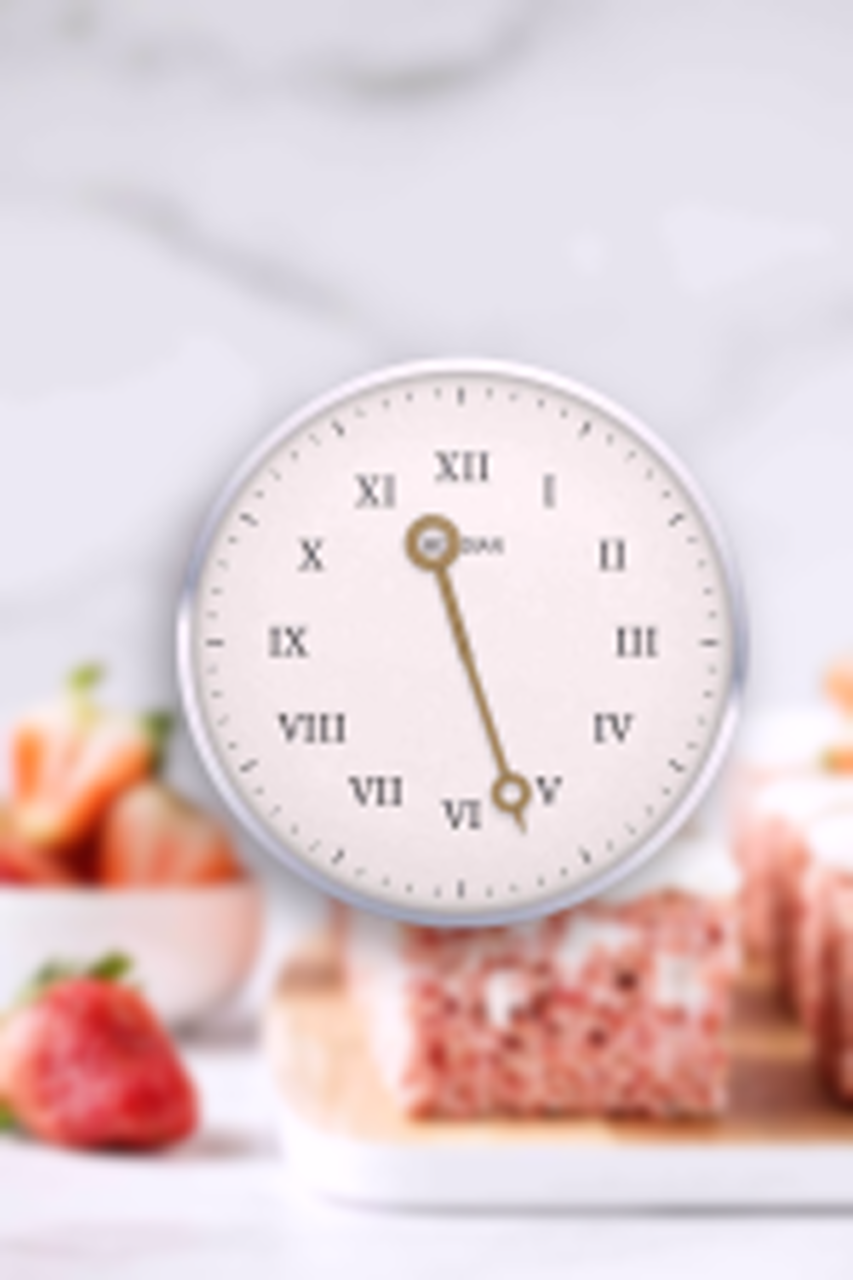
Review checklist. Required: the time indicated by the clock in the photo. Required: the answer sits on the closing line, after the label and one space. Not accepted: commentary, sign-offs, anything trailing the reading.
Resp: 11:27
